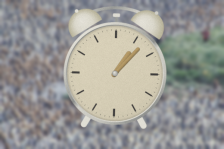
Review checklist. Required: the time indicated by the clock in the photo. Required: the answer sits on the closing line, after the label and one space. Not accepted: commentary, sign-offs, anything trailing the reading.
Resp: 1:07
